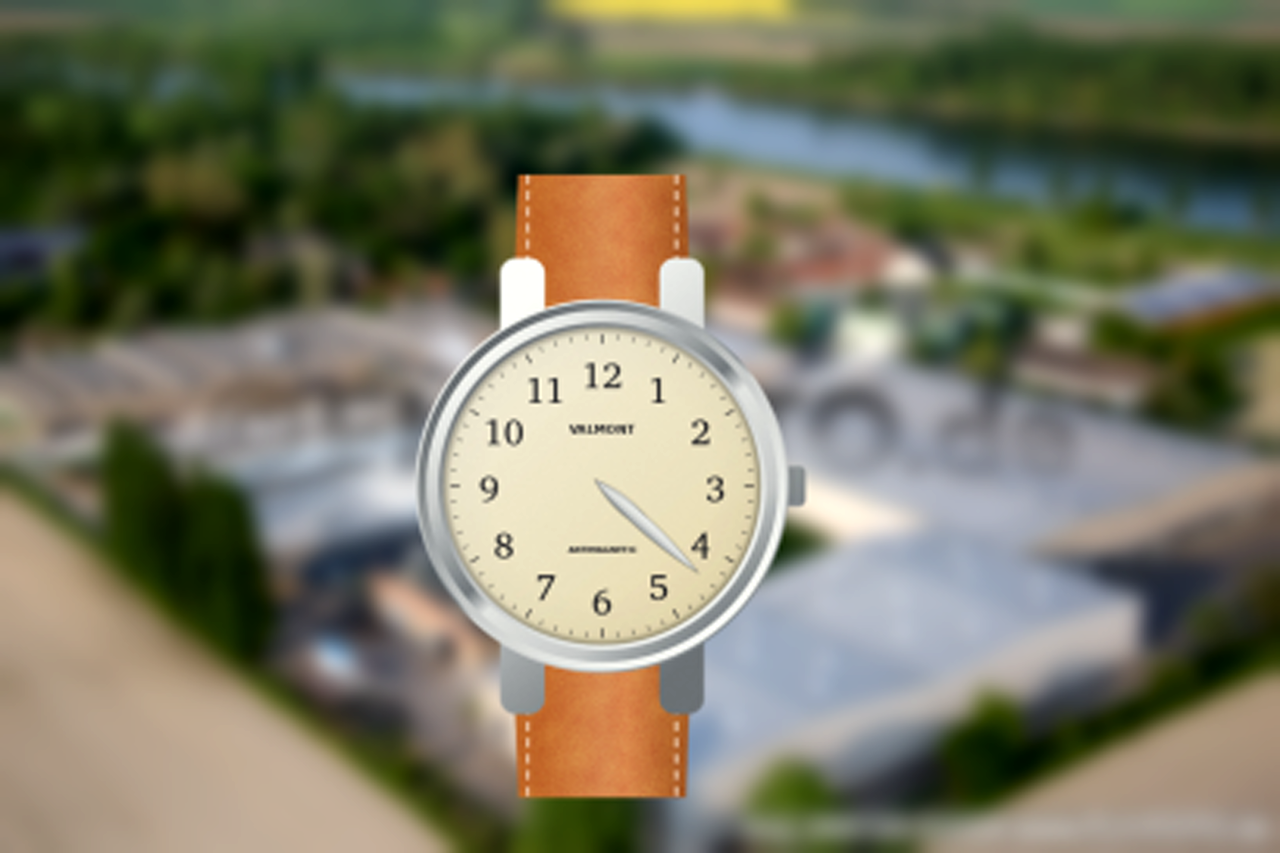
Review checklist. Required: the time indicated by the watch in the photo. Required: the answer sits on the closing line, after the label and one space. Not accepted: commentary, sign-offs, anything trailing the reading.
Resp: 4:22
